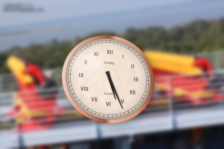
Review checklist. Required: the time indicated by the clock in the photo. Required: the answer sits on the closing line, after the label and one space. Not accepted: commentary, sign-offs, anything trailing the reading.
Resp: 5:26
